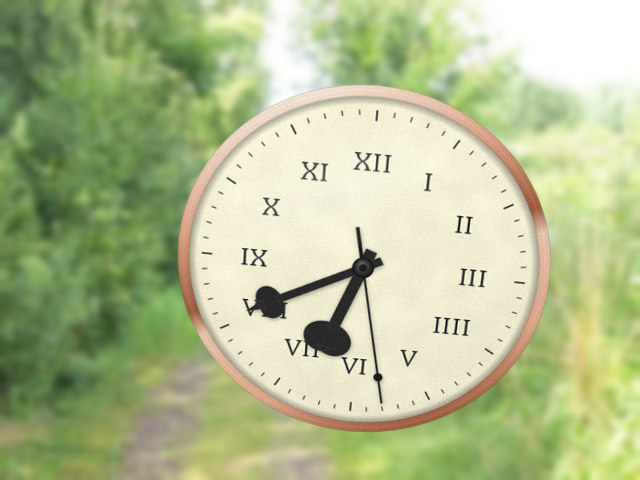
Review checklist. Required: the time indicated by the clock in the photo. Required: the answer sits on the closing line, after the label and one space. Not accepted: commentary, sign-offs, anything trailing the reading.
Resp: 6:40:28
